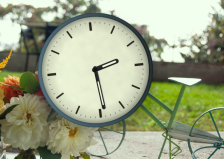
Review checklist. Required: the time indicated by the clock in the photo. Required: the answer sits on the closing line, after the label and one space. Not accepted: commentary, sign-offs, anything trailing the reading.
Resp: 2:29
